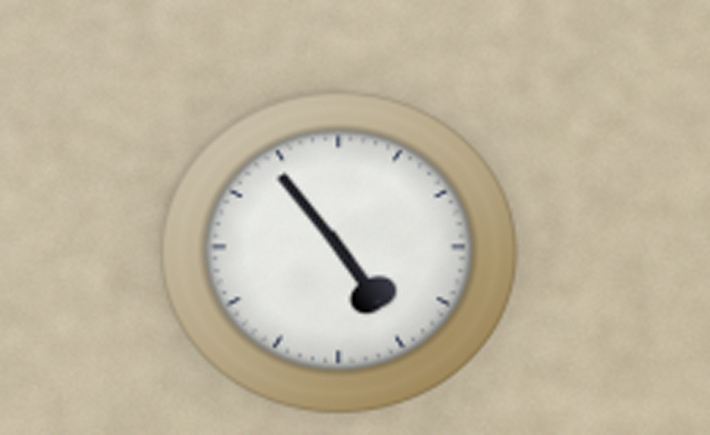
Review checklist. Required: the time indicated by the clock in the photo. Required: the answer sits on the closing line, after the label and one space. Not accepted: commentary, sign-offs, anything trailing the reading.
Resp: 4:54
